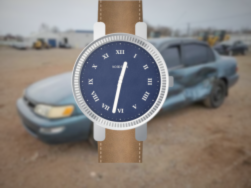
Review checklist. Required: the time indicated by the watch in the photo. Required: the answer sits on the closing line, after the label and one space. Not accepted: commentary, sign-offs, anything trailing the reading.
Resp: 12:32
